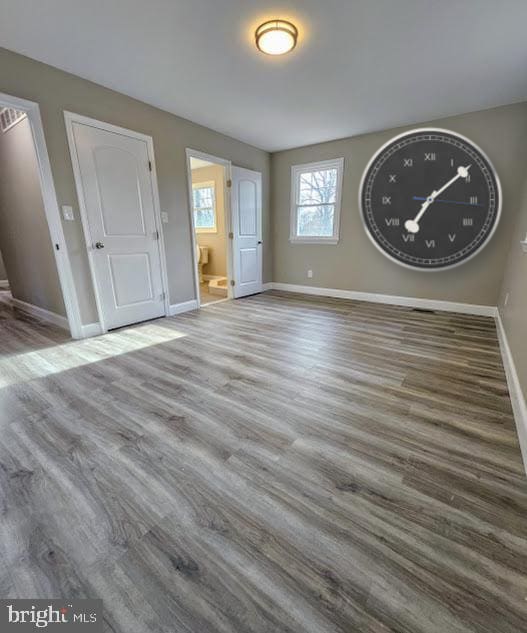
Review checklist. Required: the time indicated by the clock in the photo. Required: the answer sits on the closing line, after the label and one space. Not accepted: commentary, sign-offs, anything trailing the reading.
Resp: 7:08:16
